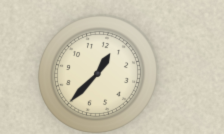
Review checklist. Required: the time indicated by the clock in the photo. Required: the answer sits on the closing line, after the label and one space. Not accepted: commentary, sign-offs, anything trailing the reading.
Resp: 12:35
